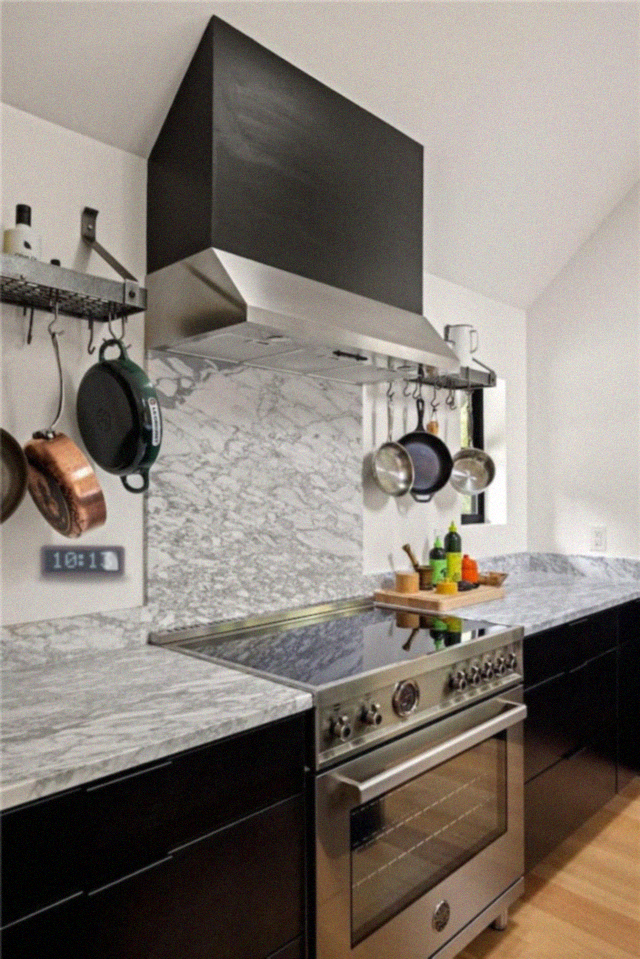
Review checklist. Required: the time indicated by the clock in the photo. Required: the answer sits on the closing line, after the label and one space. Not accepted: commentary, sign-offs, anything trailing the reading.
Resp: 10:13
